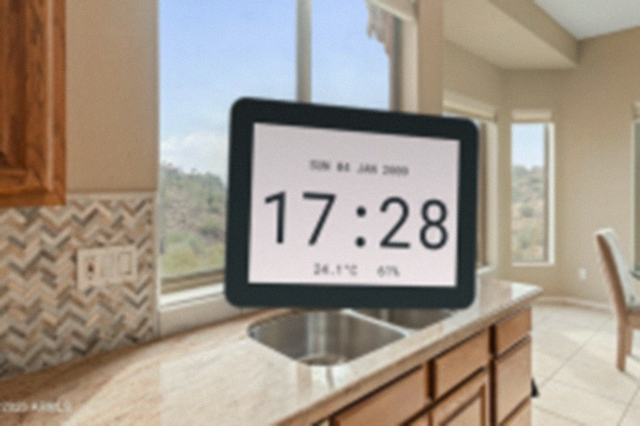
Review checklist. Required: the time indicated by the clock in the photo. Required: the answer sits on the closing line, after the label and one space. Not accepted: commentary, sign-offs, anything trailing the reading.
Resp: 17:28
